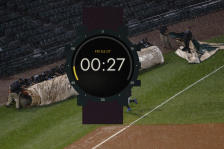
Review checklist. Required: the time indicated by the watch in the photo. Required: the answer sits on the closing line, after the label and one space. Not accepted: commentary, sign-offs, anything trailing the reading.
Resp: 0:27
